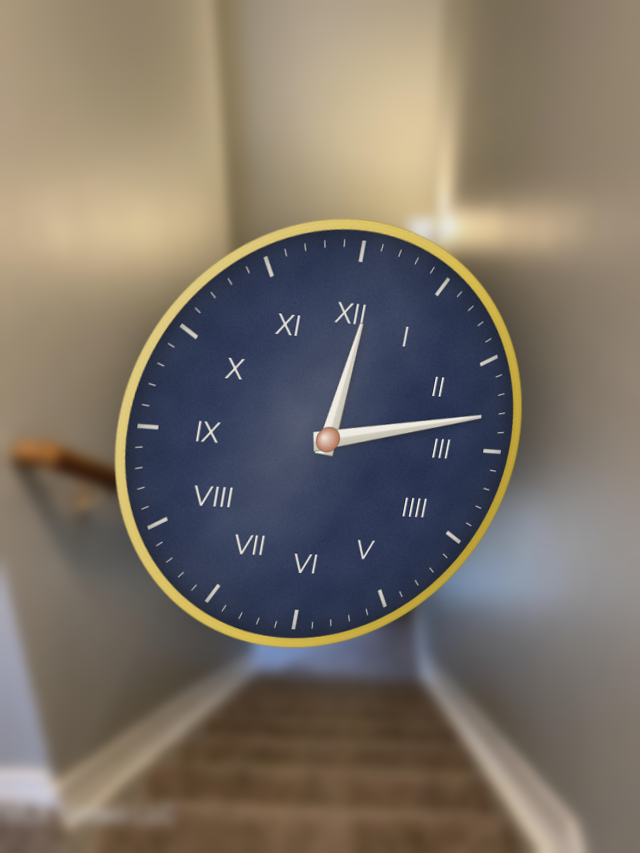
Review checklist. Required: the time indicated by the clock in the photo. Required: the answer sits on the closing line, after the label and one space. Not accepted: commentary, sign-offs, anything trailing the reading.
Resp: 12:13
